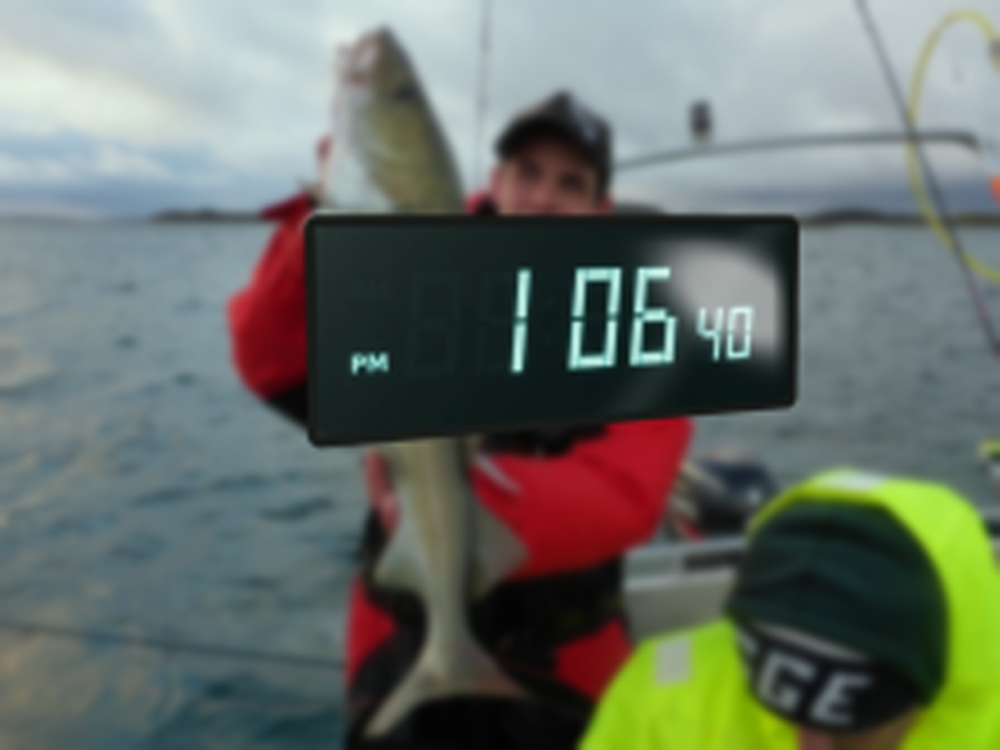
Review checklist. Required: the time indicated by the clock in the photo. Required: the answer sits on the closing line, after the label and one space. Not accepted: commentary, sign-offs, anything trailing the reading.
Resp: 1:06:40
